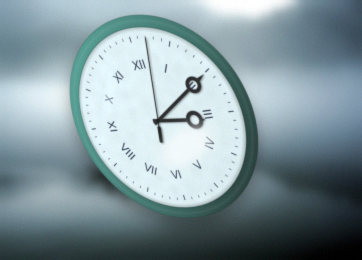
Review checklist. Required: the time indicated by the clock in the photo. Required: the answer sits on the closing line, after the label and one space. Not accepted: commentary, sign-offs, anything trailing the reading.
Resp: 3:10:02
